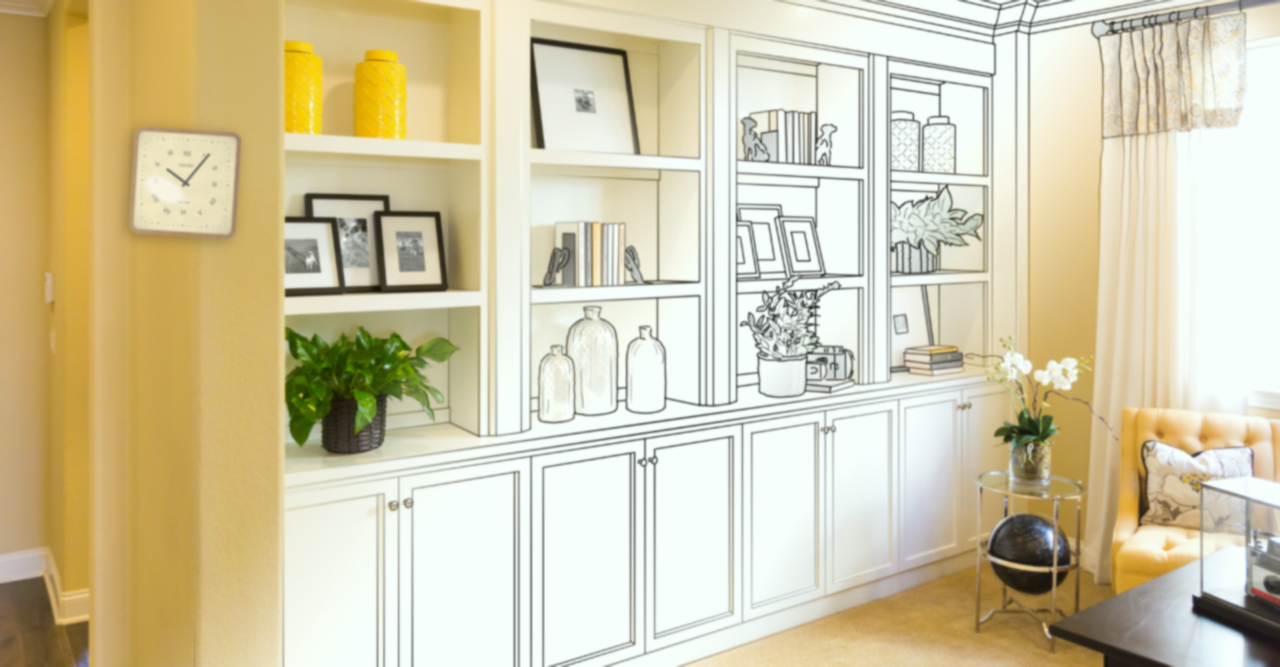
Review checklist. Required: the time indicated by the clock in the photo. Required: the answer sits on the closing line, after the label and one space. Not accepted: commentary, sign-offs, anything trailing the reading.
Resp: 10:06
